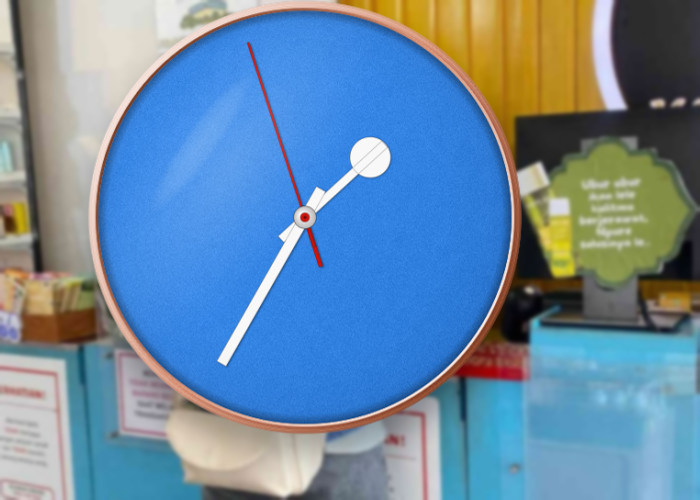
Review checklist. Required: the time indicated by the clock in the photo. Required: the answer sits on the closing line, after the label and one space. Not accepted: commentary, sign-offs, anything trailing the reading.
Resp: 1:34:57
